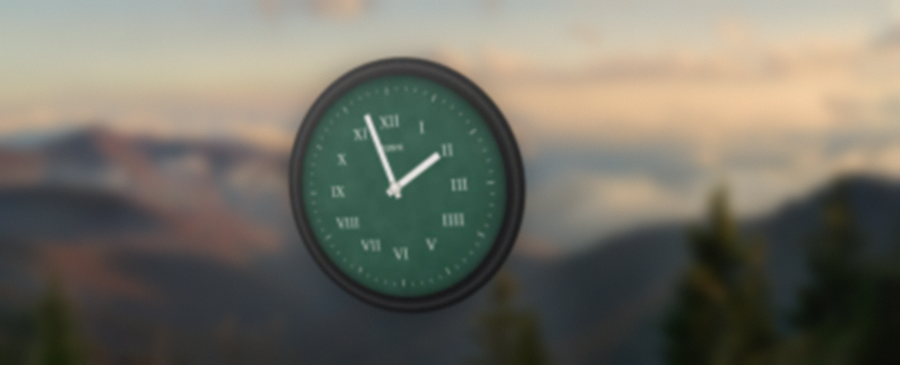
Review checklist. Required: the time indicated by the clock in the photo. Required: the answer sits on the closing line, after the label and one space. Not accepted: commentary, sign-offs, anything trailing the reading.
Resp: 1:57
